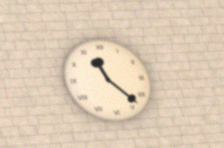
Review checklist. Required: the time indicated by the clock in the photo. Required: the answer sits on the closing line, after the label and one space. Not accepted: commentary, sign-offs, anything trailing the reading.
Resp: 11:23
